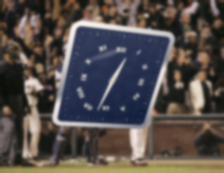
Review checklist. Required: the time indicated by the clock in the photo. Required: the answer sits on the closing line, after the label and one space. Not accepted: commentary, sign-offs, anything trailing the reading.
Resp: 12:32
